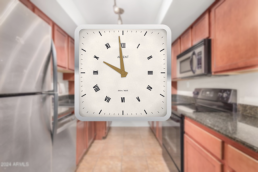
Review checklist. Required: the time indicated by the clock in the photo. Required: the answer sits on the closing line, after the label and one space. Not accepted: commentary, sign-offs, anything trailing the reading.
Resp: 9:59
